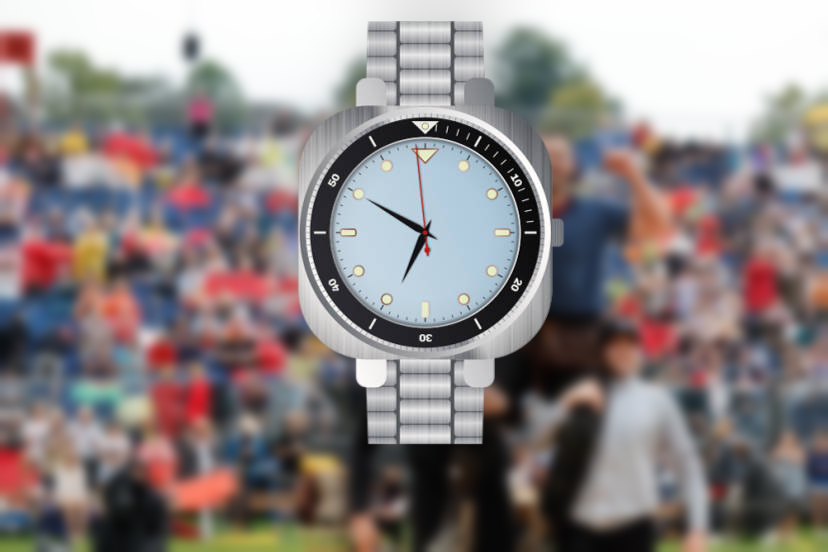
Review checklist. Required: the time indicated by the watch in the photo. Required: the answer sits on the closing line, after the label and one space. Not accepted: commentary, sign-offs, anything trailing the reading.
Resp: 6:49:59
